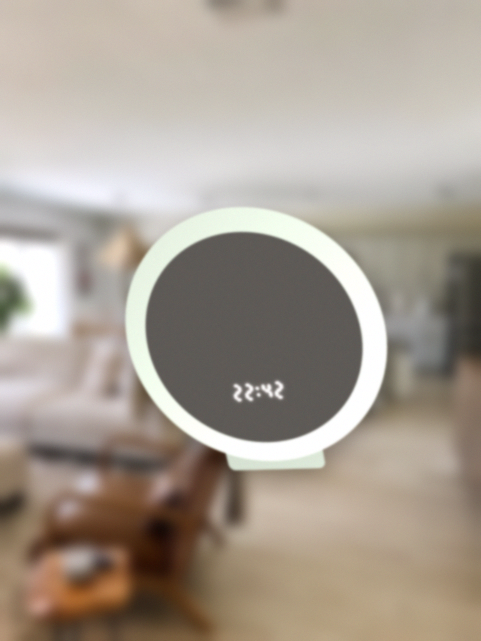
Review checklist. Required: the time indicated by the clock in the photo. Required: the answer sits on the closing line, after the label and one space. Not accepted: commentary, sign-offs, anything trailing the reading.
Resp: 22:42
